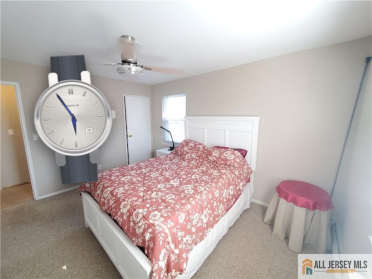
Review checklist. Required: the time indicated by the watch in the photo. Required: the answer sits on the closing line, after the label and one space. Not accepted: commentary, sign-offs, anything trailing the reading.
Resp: 5:55
